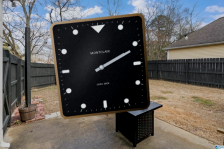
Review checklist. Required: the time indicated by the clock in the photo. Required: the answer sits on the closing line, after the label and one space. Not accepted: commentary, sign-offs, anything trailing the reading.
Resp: 2:11
